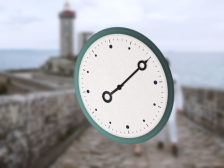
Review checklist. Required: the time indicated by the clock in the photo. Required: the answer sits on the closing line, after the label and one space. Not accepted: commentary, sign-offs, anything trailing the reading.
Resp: 8:10
